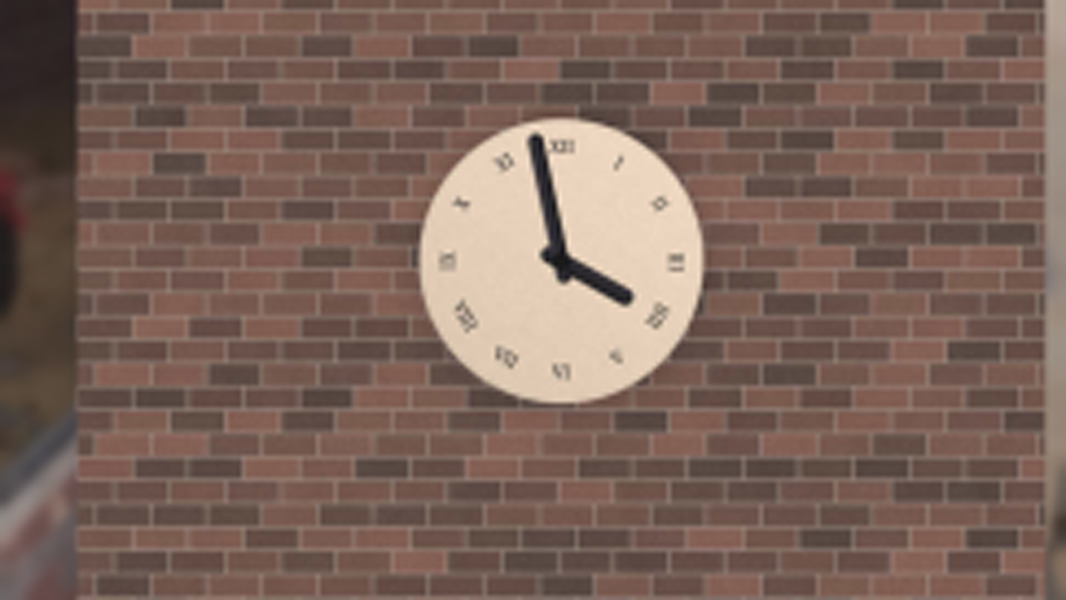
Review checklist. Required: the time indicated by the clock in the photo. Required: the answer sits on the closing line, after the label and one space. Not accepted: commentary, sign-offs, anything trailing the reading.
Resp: 3:58
